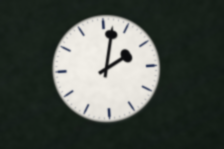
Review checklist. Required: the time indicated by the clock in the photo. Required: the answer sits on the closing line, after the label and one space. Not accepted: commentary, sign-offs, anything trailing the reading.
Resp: 2:02
